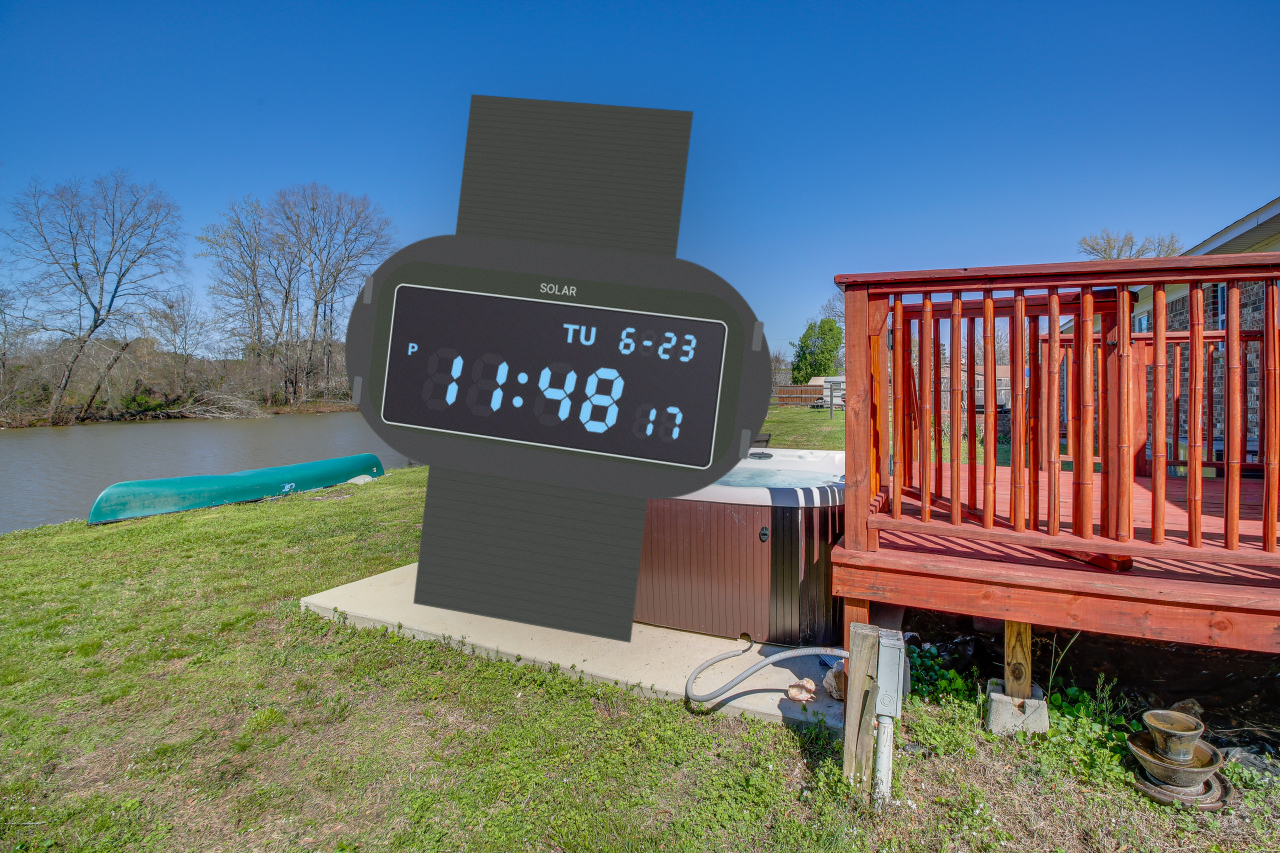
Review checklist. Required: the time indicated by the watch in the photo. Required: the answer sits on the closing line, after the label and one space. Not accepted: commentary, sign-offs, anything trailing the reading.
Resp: 11:48:17
